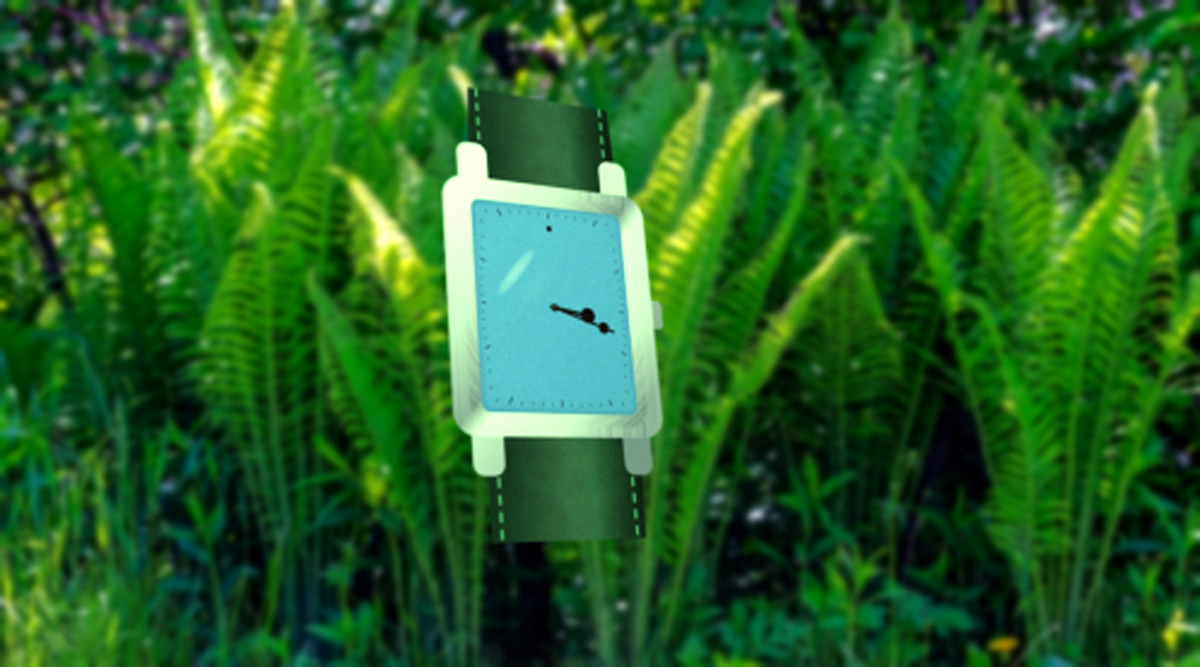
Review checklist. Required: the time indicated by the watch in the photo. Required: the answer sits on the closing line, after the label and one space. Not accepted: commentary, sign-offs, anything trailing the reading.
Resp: 3:18
